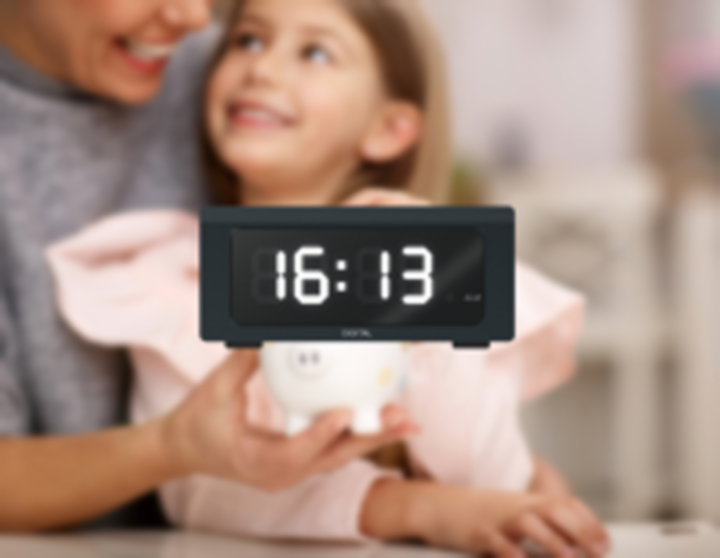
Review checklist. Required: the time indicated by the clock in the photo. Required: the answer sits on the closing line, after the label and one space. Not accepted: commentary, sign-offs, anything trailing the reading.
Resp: 16:13
